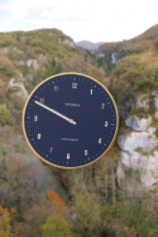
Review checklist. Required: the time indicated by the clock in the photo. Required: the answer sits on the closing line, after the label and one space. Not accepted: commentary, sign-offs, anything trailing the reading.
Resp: 9:49
